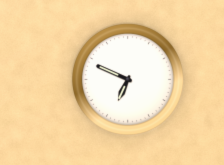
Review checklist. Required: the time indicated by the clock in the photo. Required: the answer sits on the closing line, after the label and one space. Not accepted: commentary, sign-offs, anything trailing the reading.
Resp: 6:49
